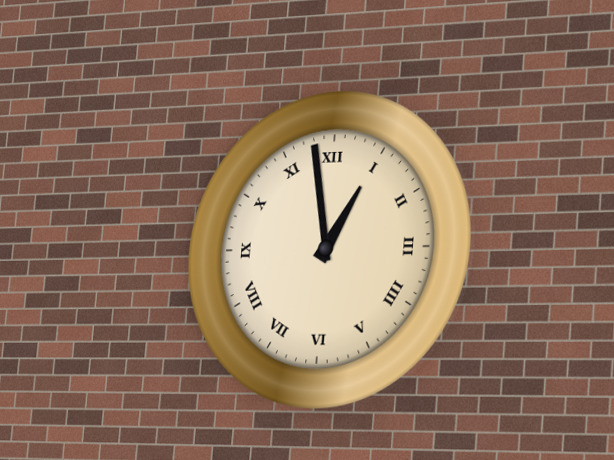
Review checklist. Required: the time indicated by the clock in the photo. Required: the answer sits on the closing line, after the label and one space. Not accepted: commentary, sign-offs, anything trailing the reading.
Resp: 12:58
